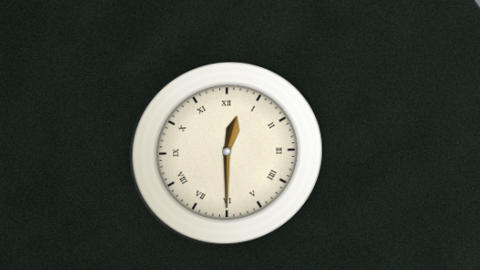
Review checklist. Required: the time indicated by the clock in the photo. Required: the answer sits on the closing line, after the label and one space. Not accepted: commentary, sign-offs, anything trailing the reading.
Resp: 12:30
